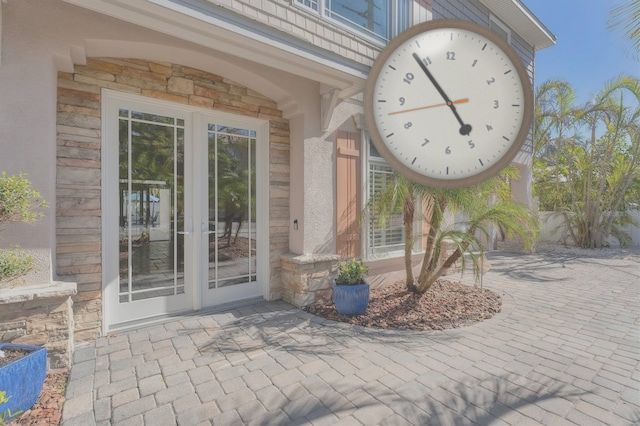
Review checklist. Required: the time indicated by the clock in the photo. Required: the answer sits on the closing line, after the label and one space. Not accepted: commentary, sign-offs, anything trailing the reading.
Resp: 4:53:43
